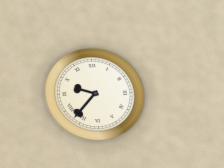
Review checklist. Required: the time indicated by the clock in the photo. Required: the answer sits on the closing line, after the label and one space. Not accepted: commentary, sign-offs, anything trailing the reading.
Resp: 9:37
